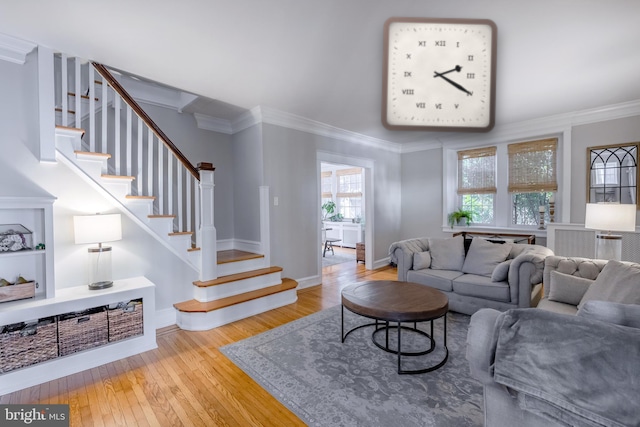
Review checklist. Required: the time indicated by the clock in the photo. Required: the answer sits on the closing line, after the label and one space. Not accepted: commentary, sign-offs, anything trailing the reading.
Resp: 2:20
